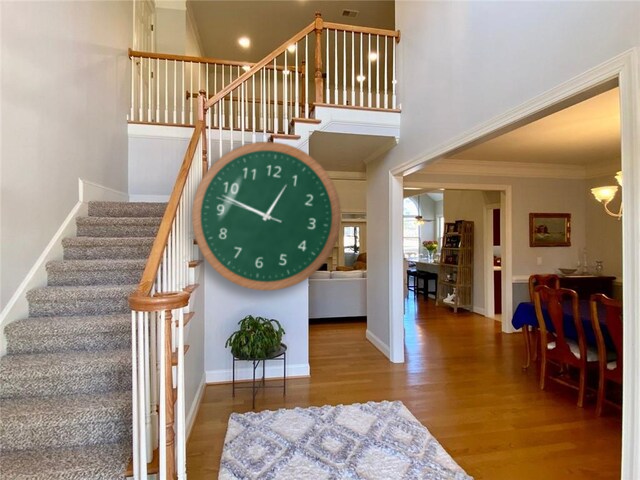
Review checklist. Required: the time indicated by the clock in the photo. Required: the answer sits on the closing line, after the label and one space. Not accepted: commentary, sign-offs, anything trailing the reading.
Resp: 12:47:47
